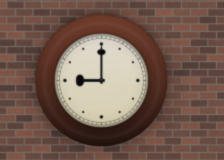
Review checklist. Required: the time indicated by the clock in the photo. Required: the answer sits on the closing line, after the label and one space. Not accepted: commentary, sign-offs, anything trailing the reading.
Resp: 9:00
